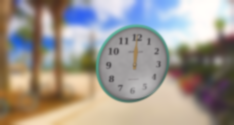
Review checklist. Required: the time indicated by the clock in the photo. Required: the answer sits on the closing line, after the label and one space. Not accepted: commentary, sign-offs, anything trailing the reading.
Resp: 12:00
